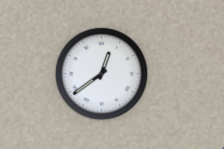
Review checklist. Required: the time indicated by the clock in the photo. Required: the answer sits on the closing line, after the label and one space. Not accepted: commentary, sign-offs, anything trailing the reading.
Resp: 12:39
